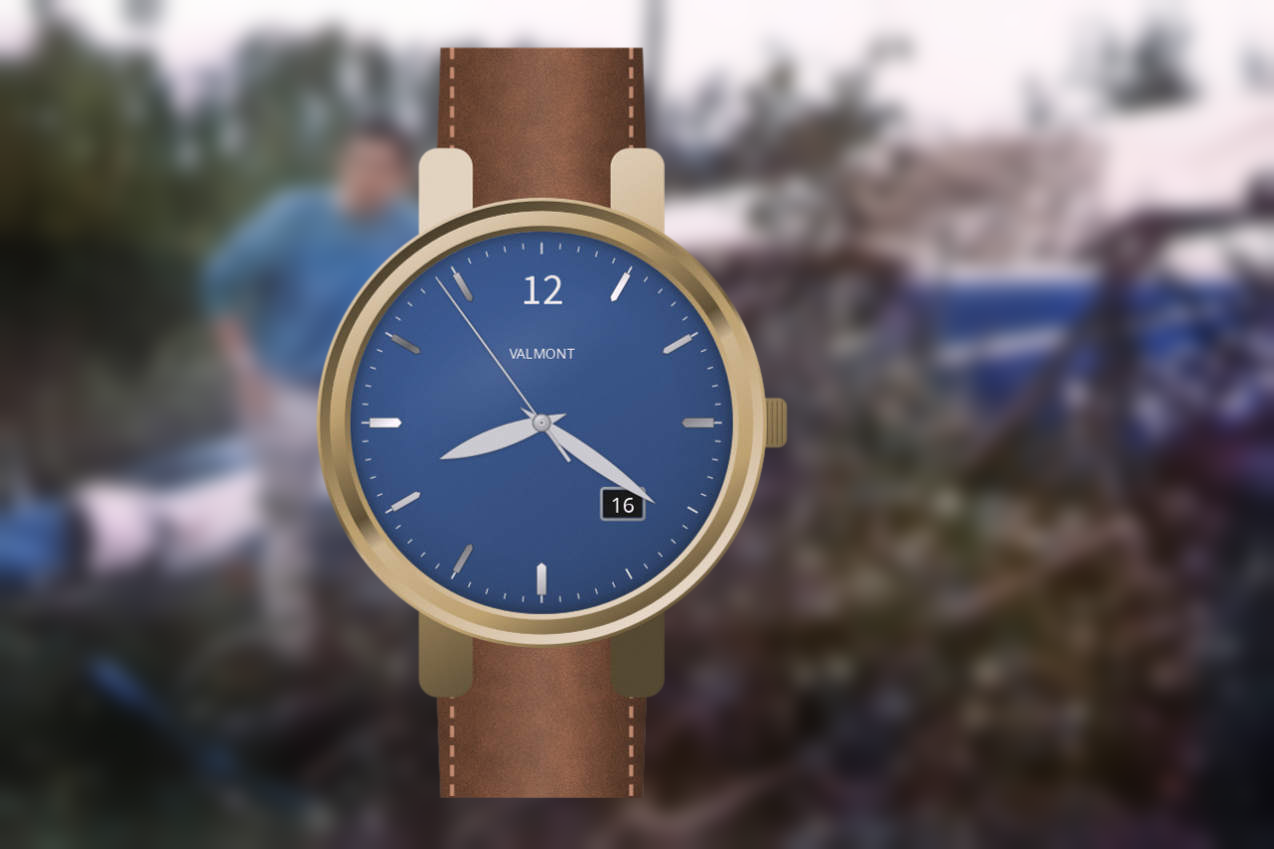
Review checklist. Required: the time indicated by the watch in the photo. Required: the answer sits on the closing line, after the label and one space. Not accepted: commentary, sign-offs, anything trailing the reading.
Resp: 8:20:54
